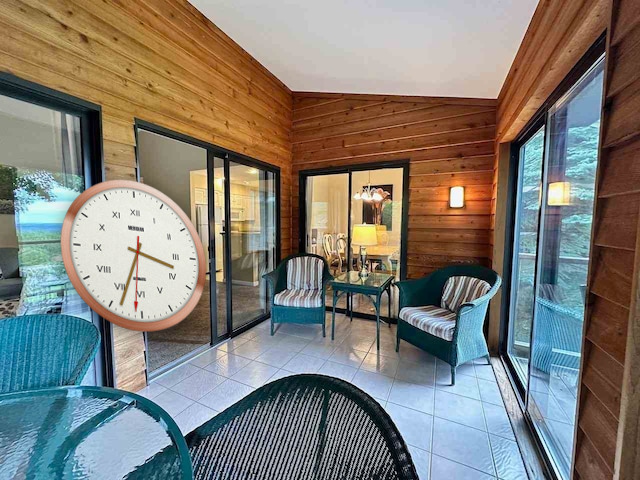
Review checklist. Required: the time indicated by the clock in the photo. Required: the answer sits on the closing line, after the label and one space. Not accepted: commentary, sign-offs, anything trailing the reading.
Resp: 3:33:31
